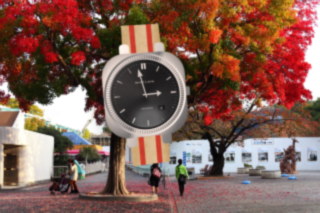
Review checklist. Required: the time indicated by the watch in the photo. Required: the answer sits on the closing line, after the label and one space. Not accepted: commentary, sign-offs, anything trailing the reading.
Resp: 2:58
